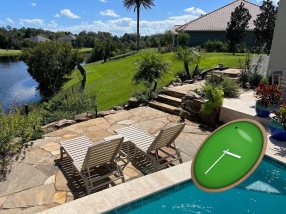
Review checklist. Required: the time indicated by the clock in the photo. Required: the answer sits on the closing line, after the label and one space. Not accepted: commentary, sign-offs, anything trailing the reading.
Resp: 3:35
